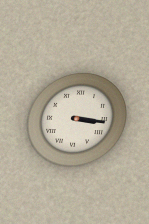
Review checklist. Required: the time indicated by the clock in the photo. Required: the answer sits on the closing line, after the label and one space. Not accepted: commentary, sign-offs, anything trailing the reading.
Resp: 3:16
